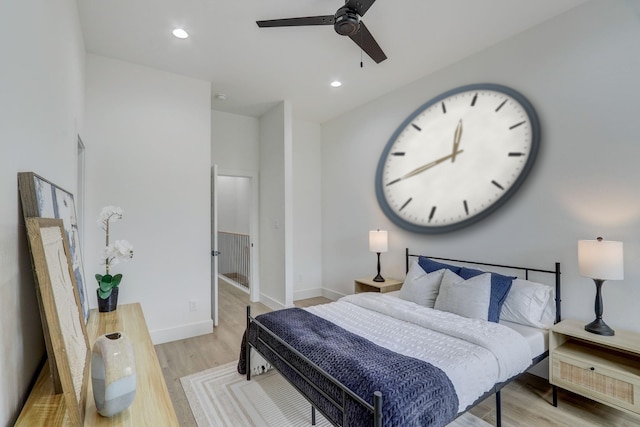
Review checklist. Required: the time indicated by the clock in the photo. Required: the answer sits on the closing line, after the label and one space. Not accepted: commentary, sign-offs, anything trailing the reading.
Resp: 11:40
